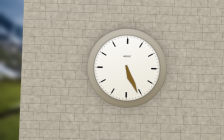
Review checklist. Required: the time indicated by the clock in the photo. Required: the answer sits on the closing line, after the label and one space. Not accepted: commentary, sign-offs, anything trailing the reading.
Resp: 5:26
